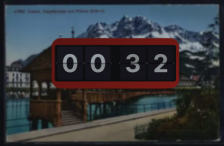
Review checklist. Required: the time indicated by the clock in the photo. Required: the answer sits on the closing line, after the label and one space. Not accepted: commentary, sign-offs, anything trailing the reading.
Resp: 0:32
